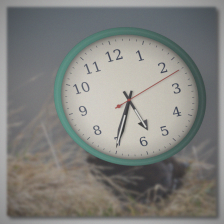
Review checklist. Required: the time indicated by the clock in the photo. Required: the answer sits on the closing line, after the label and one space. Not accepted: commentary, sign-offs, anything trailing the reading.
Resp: 5:35:12
